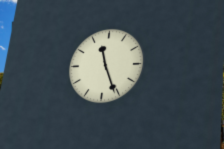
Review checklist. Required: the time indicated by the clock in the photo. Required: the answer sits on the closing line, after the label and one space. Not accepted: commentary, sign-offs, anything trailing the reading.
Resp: 11:26
